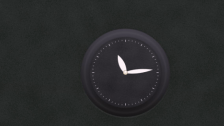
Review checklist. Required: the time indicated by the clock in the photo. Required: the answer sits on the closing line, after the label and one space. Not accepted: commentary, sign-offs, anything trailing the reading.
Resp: 11:14
